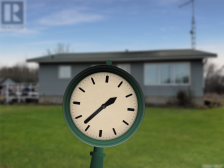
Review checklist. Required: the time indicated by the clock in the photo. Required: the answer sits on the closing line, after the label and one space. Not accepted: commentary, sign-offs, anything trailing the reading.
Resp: 1:37
